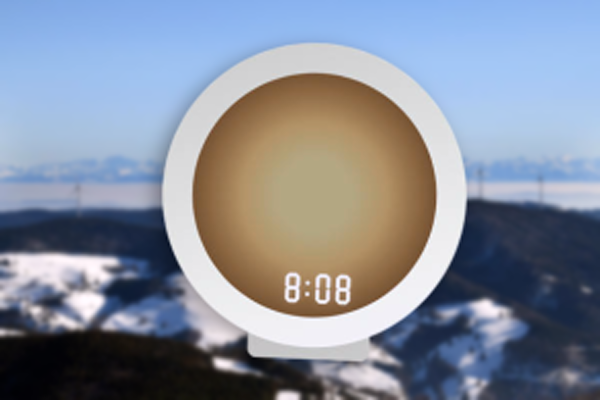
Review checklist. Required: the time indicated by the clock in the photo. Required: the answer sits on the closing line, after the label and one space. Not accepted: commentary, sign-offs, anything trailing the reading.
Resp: 8:08
